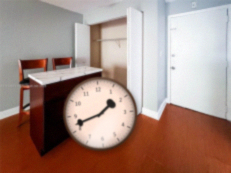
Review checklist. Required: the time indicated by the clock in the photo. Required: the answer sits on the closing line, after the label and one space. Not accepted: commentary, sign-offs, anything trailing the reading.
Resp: 1:42
